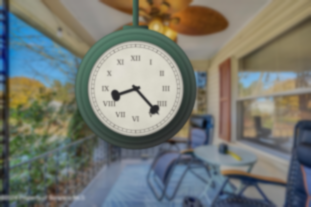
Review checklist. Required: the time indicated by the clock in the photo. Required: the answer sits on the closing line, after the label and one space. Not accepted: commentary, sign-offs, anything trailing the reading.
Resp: 8:23
